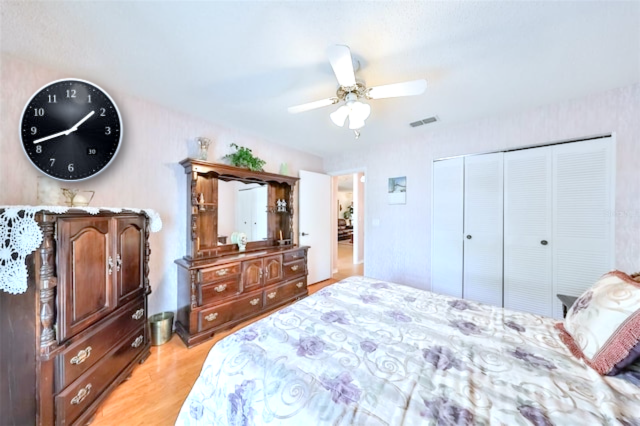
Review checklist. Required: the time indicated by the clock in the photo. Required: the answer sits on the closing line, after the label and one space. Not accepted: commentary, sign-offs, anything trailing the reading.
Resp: 1:42
